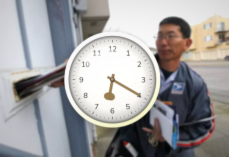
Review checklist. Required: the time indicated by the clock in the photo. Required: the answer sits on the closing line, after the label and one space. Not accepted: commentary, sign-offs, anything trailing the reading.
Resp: 6:20
